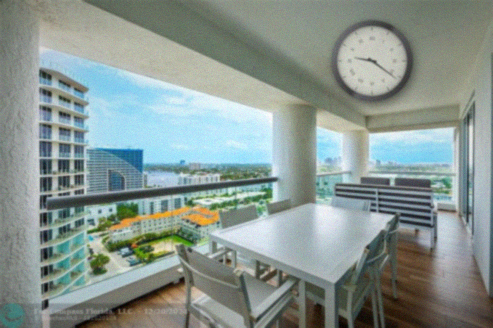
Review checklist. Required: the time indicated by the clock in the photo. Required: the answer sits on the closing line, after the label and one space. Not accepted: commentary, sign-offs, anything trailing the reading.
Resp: 9:21
